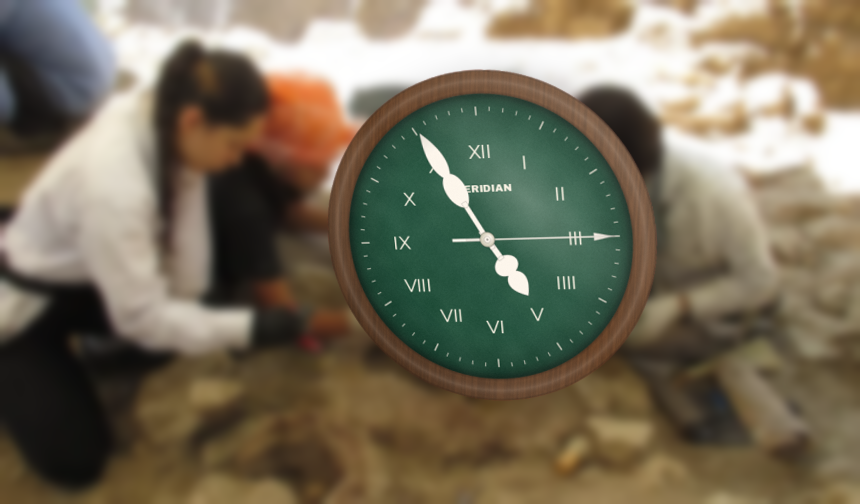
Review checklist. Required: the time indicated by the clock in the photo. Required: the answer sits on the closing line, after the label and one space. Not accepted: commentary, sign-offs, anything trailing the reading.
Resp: 4:55:15
